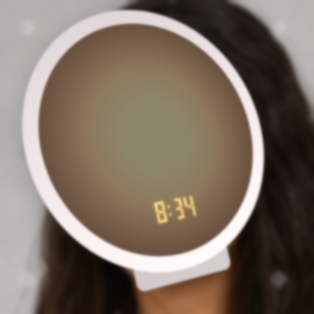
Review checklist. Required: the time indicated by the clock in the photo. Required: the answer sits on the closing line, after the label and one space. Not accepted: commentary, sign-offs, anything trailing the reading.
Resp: 8:34
